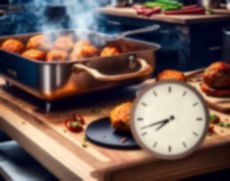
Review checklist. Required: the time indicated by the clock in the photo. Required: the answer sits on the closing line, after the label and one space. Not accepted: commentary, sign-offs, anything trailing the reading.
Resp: 7:42
